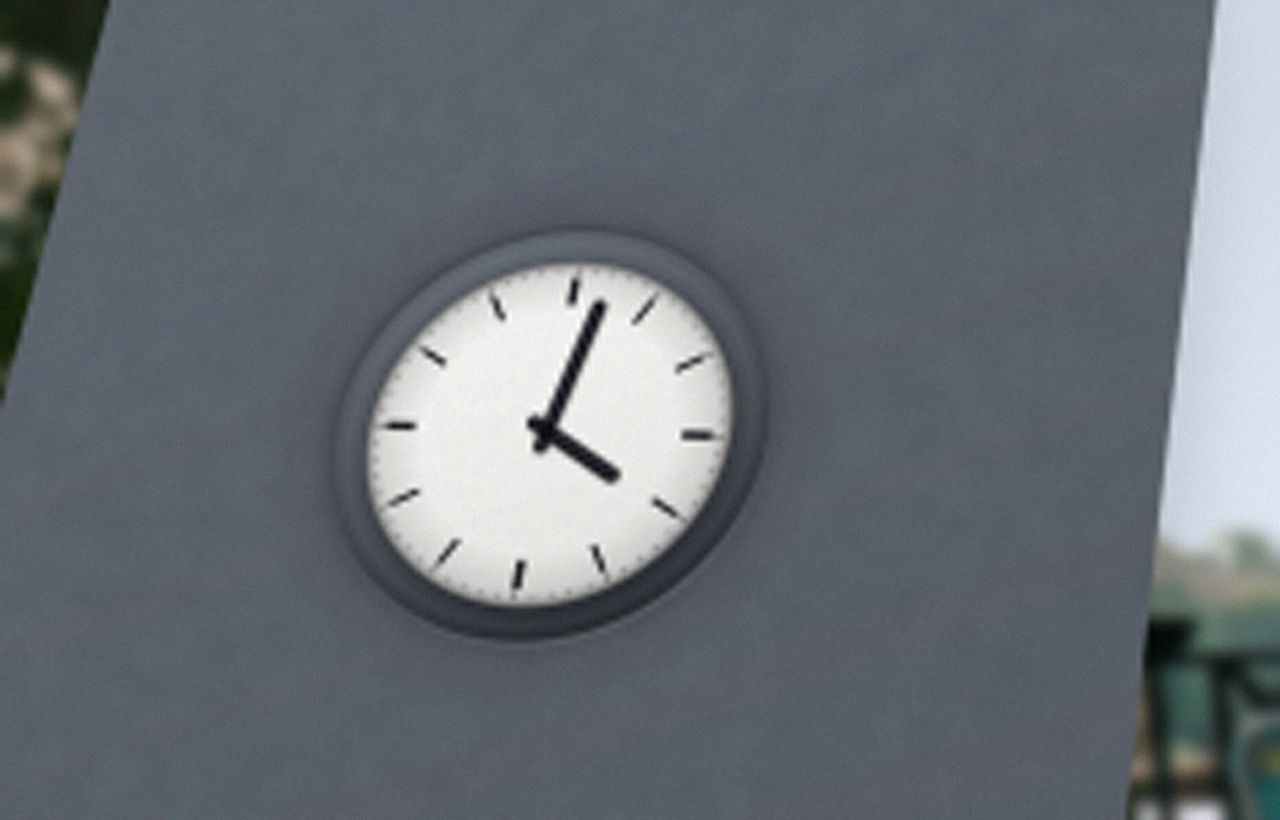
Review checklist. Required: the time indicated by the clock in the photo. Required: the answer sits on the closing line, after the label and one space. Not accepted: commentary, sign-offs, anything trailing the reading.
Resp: 4:02
